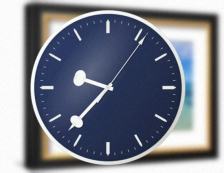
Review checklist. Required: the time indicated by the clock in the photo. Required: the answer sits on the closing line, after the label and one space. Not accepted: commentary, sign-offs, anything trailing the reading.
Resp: 9:37:06
